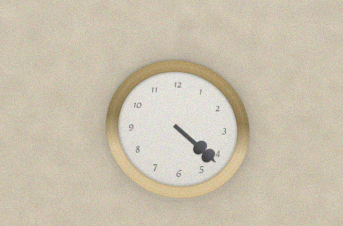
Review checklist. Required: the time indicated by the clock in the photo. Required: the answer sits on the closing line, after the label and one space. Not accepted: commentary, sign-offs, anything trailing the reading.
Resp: 4:22
